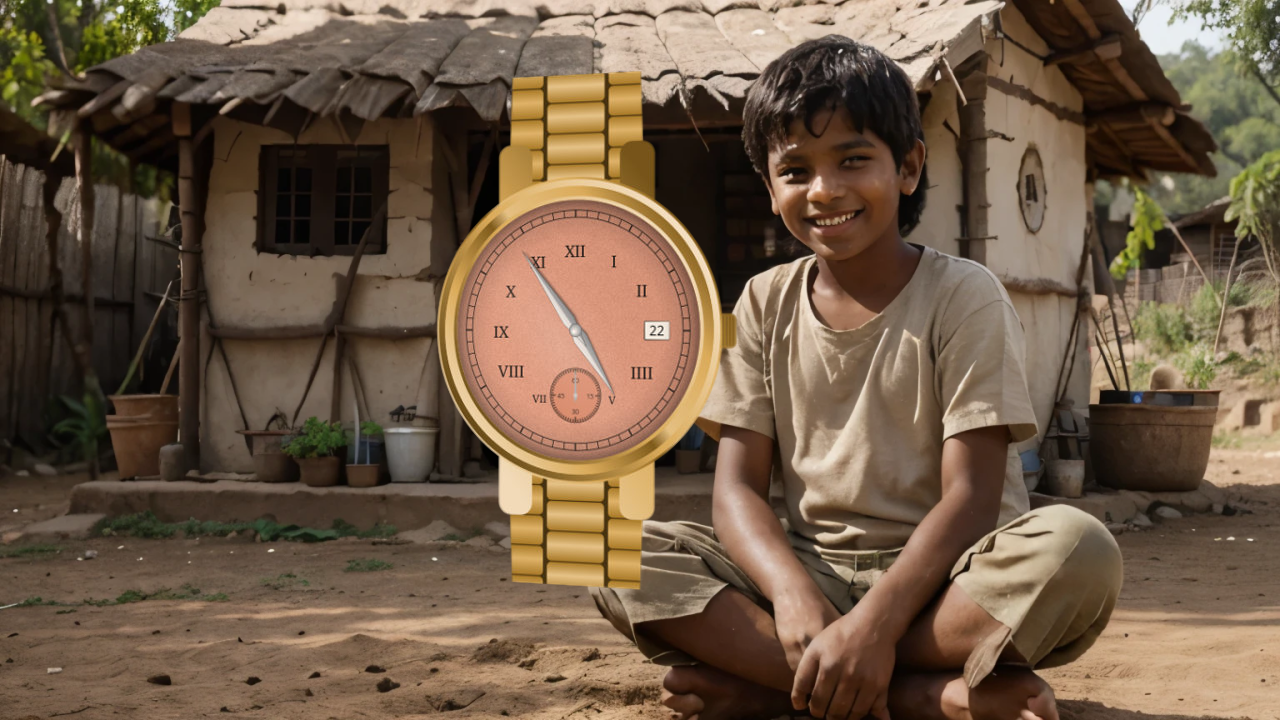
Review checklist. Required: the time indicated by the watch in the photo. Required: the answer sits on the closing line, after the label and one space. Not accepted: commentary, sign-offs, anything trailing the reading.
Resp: 4:54
